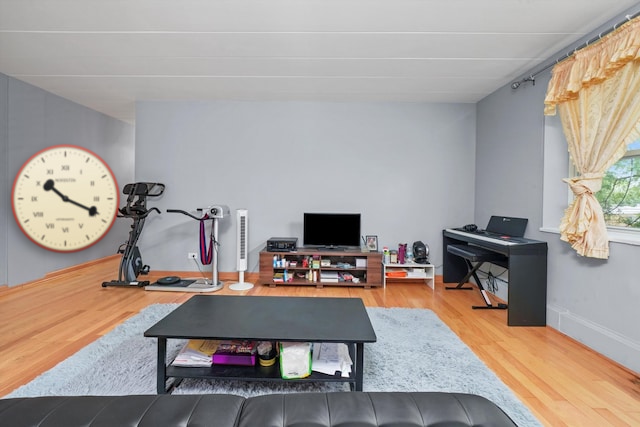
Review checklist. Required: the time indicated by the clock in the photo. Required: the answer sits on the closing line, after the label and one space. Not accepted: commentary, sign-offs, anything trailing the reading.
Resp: 10:19
